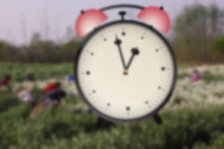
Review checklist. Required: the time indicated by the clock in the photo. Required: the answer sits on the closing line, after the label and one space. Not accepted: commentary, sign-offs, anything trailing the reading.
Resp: 12:58
